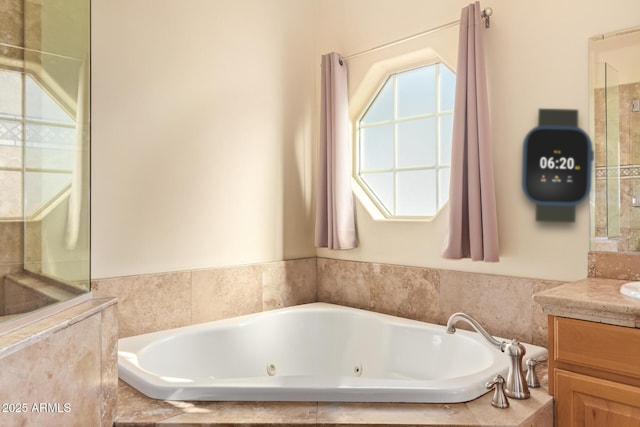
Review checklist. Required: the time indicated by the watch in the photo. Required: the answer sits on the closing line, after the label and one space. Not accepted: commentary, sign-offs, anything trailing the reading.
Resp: 6:20
